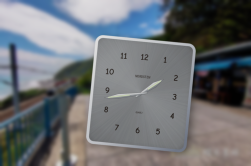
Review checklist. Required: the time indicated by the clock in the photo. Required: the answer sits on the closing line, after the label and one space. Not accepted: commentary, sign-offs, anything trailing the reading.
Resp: 1:43
